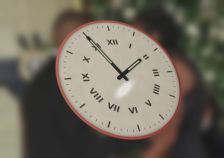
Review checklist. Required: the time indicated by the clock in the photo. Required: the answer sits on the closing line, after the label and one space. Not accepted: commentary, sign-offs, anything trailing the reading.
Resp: 1:55
